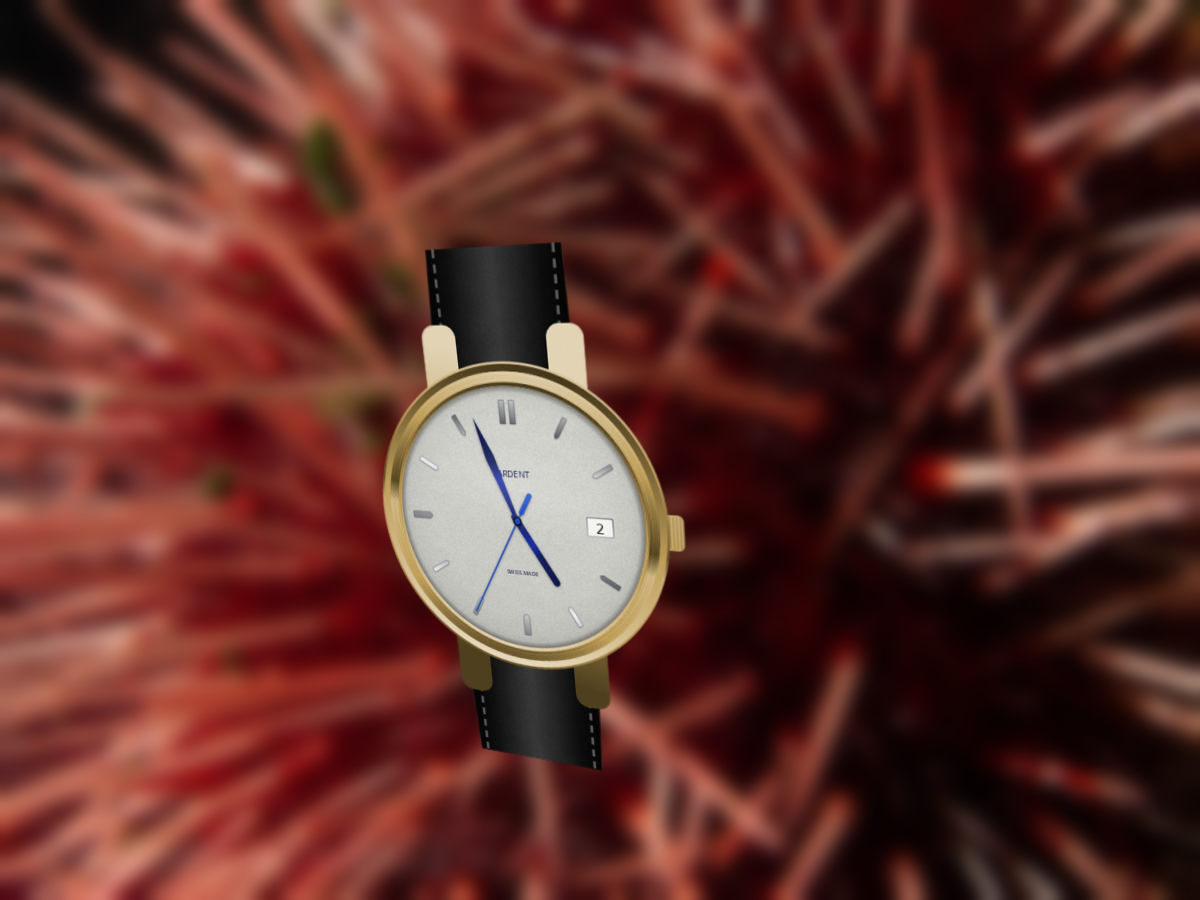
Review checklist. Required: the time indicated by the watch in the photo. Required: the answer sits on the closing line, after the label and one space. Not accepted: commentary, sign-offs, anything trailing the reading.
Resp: 4:56:35
